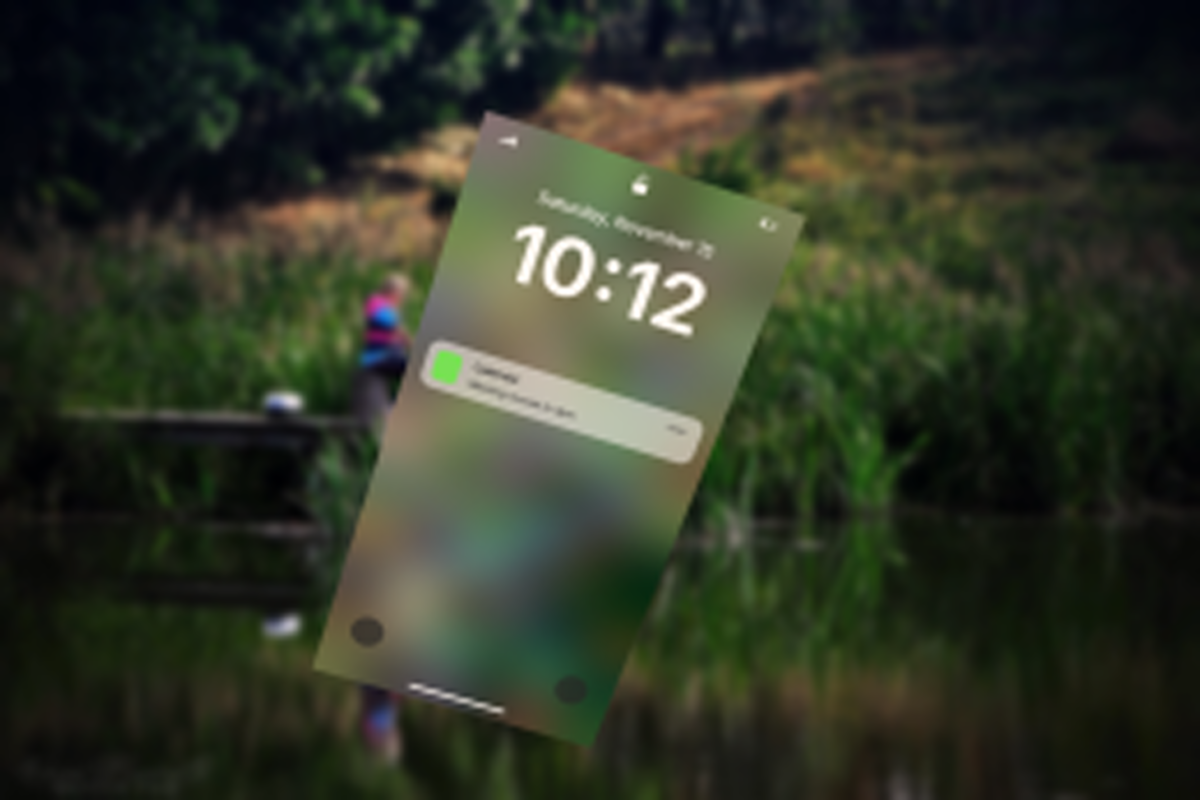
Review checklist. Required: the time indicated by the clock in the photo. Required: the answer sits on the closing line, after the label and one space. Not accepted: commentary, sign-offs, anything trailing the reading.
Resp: 10:12
